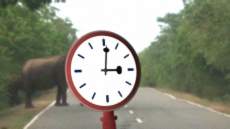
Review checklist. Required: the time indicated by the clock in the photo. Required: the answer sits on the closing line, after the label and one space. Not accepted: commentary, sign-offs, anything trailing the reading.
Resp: 3:01
